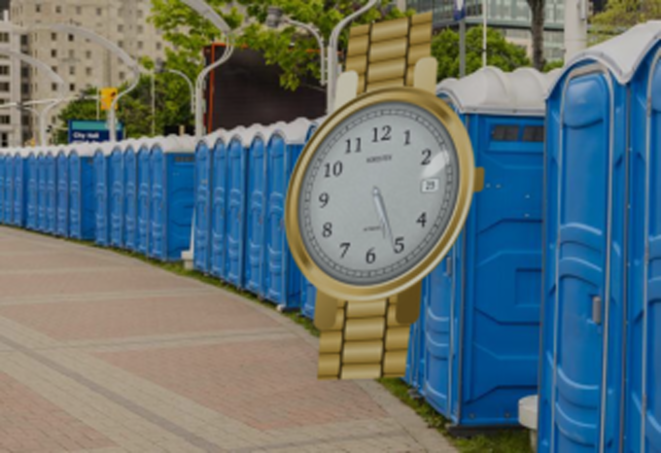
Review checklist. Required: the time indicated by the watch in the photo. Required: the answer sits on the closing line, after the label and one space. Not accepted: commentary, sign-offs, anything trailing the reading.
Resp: 5:26
